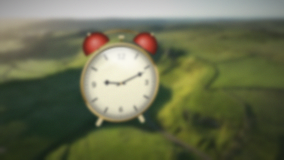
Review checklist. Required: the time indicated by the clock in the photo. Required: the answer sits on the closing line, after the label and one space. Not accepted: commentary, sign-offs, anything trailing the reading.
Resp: 9:11
